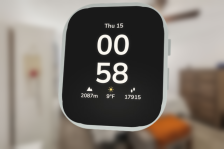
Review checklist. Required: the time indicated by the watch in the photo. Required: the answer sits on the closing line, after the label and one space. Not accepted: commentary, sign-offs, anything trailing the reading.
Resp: 0:58
